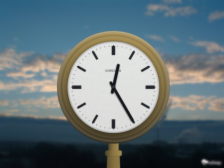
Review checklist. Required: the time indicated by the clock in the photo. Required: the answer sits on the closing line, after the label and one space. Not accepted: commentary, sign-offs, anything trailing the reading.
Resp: 12:25
